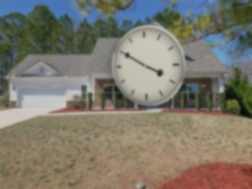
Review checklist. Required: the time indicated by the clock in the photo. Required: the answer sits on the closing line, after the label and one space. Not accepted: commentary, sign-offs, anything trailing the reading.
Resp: 3:50
